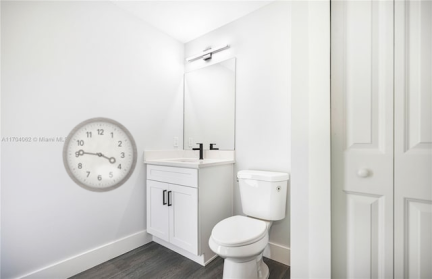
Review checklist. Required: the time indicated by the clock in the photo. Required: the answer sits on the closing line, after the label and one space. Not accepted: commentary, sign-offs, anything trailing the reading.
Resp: 3:46
